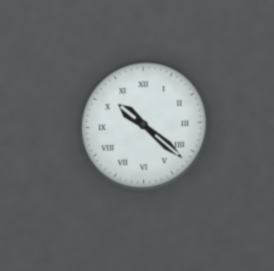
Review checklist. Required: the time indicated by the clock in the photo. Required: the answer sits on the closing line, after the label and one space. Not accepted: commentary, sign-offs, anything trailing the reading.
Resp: 10:22
